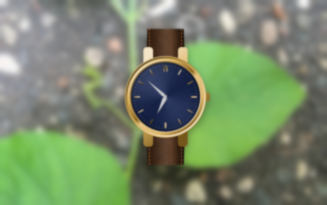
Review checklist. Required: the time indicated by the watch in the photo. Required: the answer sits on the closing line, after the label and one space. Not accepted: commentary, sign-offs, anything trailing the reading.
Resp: 6:52
